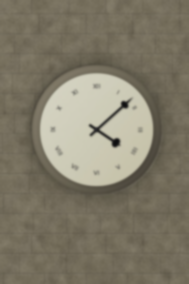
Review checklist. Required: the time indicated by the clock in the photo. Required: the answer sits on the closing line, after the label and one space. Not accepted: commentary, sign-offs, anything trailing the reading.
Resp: 4:08
